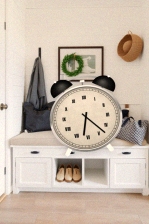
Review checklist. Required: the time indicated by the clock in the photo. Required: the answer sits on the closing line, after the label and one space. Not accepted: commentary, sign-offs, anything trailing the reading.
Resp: 6:23
